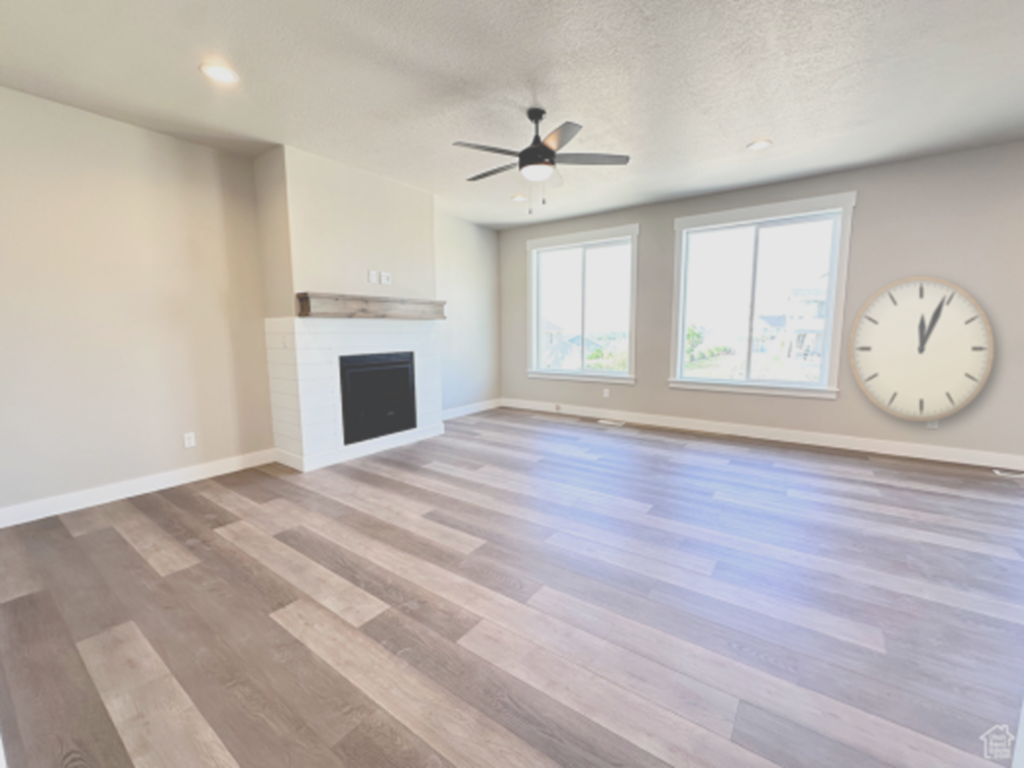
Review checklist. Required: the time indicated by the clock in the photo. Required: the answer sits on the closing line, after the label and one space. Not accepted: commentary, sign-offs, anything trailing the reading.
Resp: 12:04
